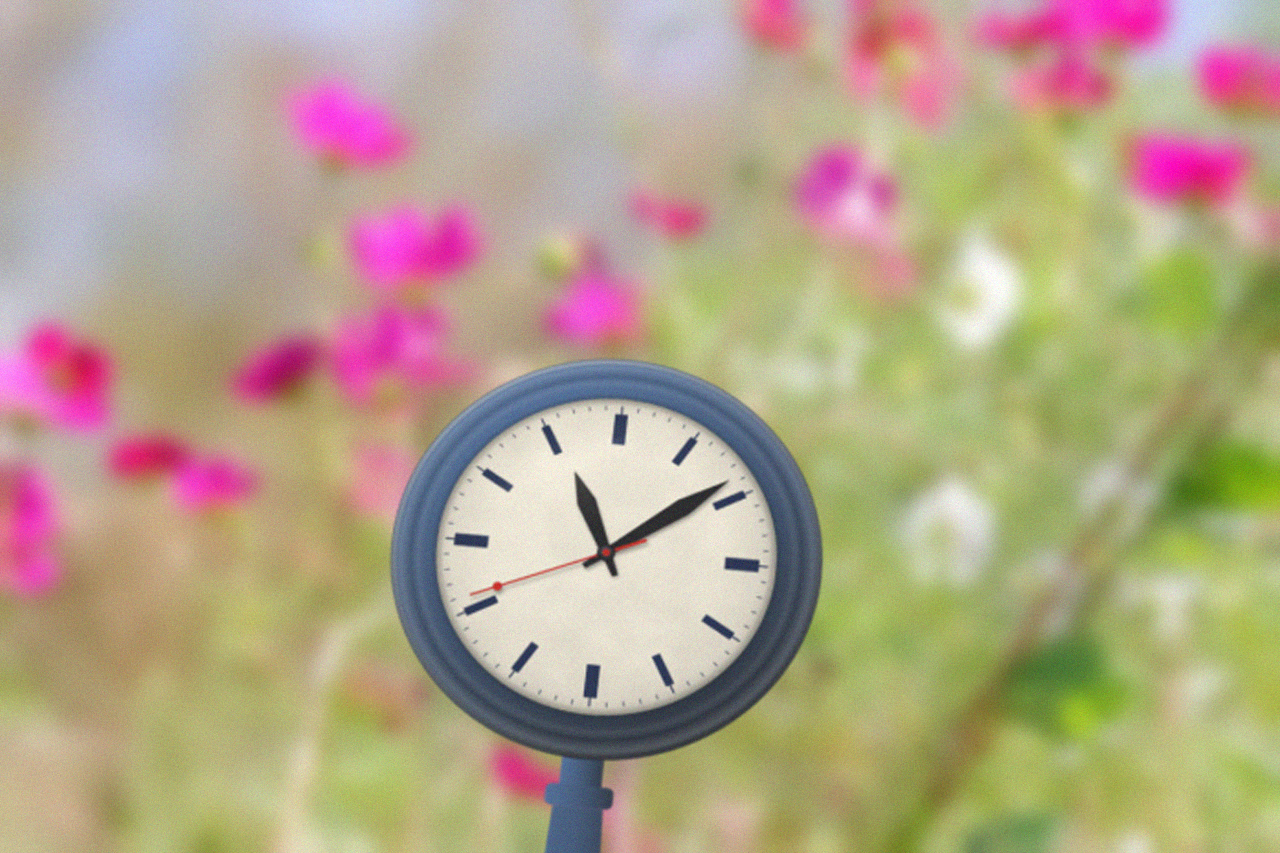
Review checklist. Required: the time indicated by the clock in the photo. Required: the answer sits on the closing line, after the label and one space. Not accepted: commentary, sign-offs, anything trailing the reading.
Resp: 11:08:41
